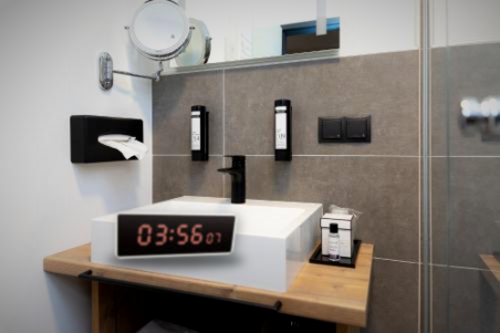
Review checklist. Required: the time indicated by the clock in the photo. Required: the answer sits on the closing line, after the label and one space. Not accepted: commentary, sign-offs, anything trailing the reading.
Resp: 3:56
